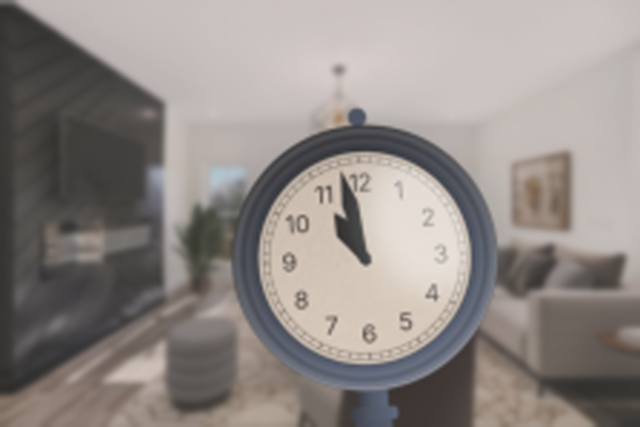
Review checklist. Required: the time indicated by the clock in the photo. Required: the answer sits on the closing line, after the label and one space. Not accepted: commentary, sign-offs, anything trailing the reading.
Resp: 10:58
